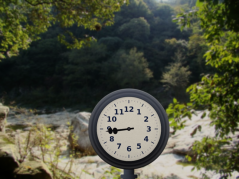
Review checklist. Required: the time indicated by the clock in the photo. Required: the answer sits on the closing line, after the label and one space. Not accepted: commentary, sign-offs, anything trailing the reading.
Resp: 8:44
